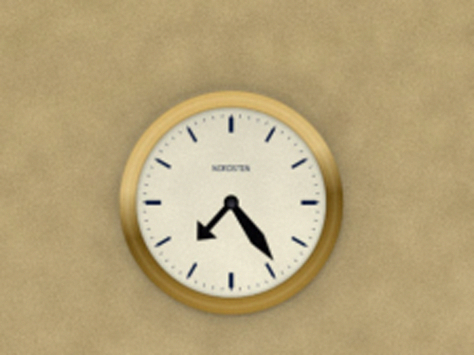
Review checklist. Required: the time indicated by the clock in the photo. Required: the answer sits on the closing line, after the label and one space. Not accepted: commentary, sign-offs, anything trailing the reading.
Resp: 7:24
